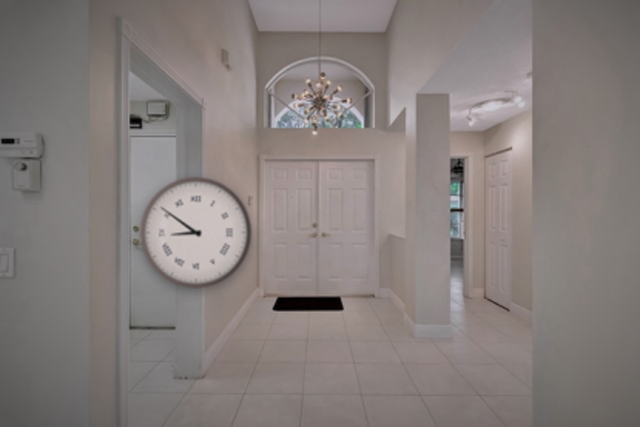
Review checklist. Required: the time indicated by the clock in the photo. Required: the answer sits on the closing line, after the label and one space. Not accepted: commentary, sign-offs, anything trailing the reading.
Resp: 8:51
